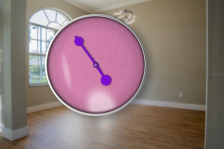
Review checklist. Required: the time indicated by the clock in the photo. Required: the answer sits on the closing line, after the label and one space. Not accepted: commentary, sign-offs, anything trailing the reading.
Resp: 4:54
